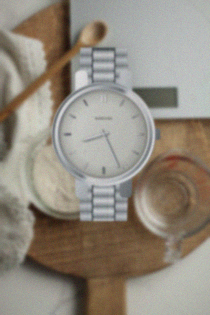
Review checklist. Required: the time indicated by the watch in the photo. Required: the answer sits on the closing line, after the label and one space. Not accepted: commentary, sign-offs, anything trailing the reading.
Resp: 8:26
